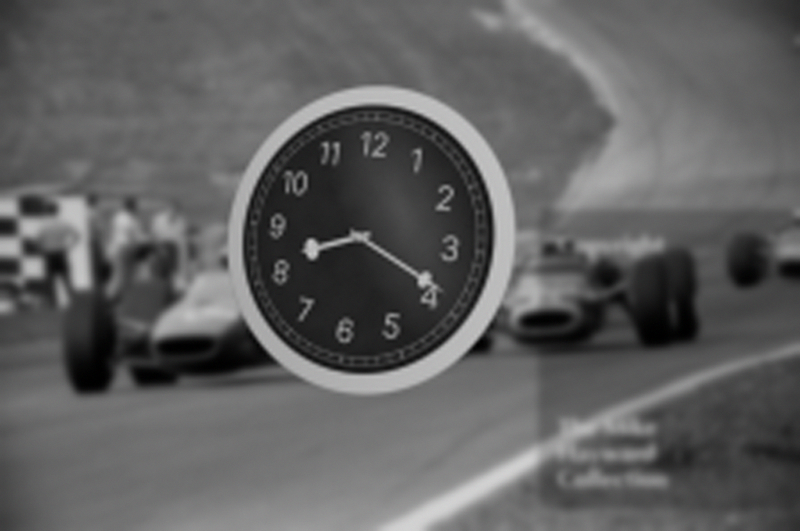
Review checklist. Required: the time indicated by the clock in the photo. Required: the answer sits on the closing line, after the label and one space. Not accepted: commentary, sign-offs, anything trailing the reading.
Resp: 8:19
